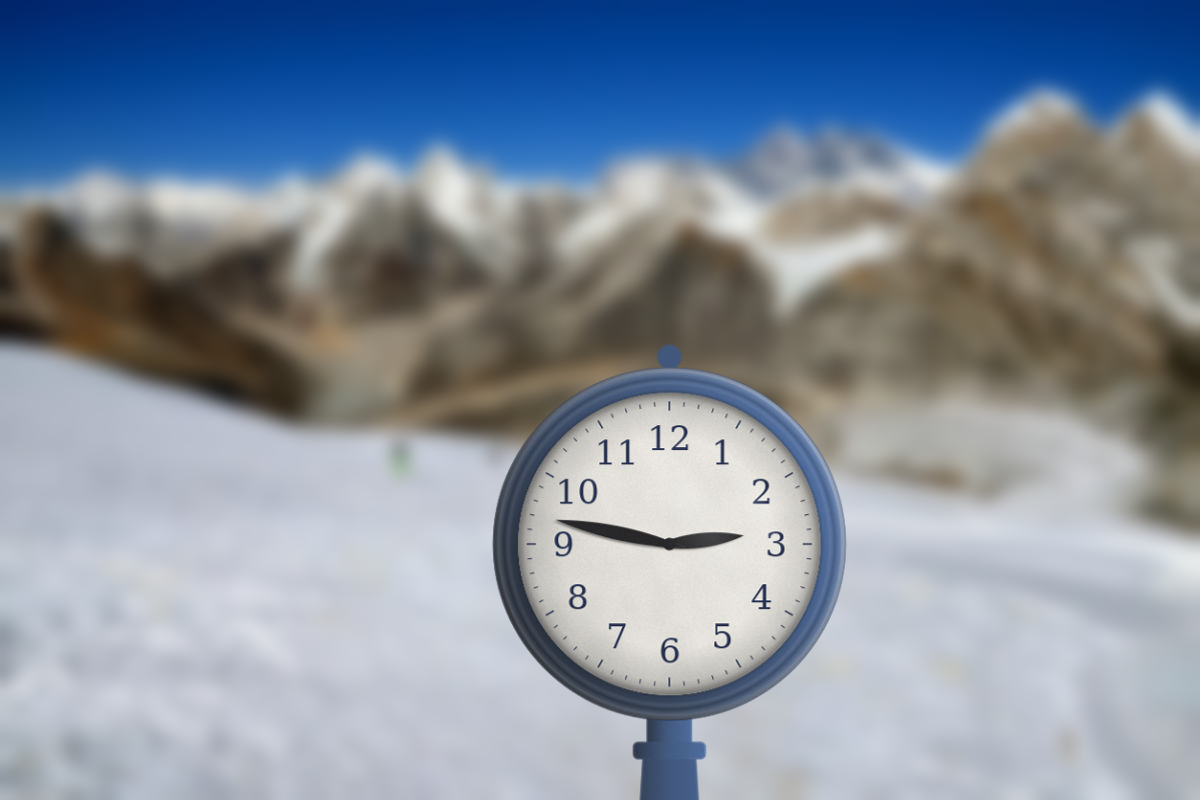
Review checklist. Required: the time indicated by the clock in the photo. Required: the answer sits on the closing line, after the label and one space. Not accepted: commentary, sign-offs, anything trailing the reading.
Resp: 2:47
